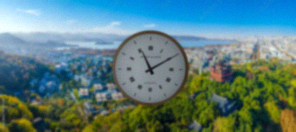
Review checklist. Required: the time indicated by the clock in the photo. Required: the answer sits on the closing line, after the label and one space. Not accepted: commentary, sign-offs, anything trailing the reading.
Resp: 11:10
